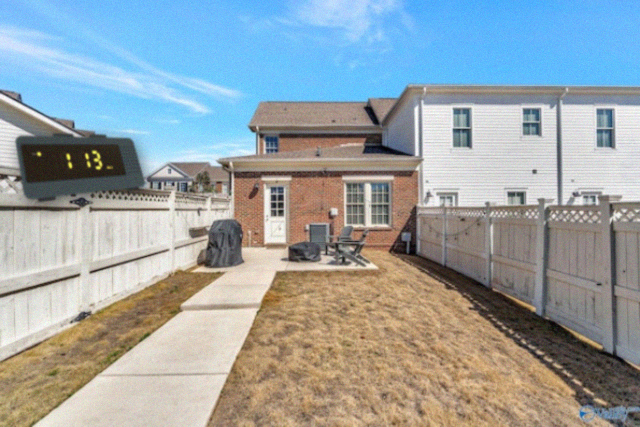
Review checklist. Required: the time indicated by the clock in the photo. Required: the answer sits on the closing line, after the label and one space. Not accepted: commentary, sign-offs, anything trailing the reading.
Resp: 1:13
